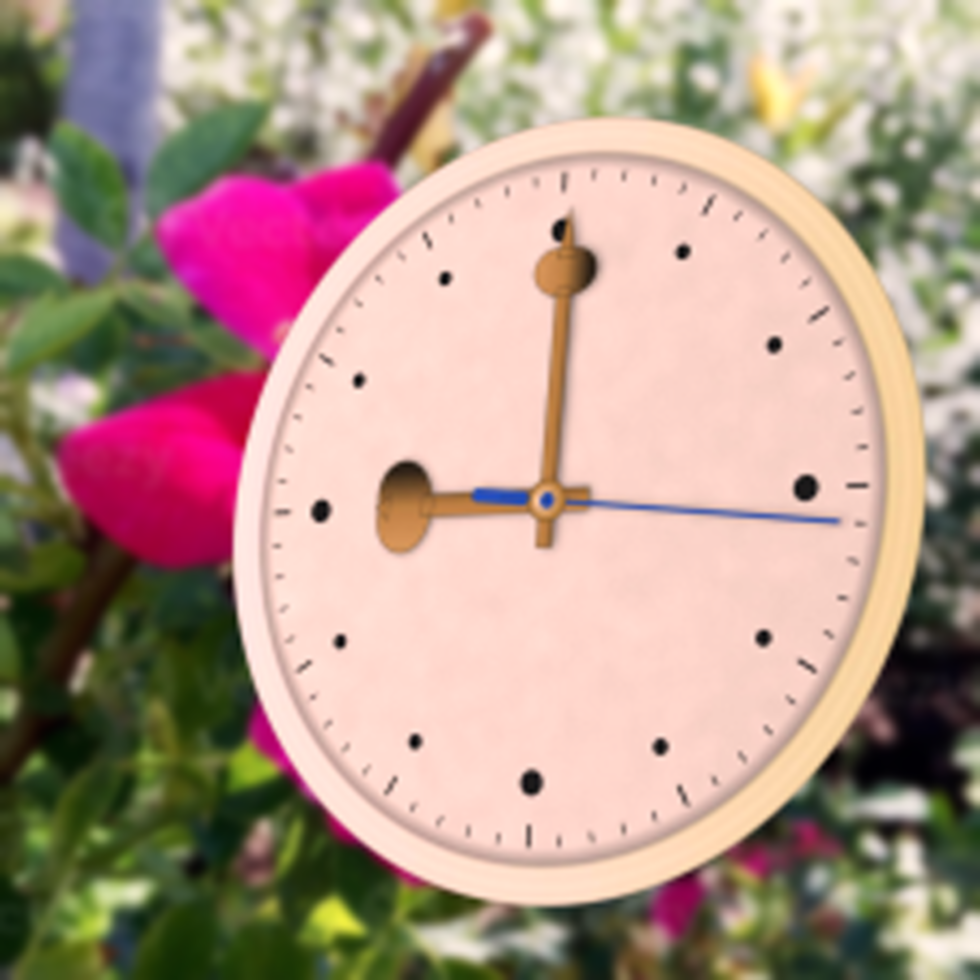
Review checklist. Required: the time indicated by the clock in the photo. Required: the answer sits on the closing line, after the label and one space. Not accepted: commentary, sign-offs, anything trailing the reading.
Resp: 9:00:16
